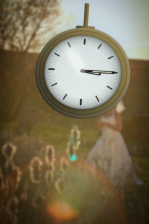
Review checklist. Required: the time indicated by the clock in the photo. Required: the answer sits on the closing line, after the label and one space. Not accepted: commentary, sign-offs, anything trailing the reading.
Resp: 3:15
